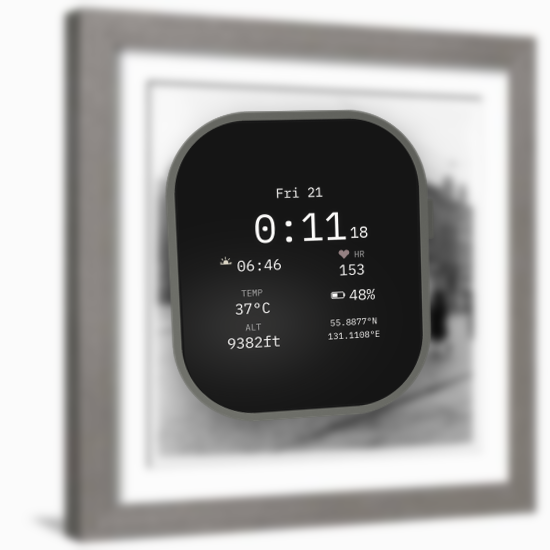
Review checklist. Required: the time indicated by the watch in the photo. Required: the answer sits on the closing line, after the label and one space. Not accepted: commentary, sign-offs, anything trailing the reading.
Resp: 0:11:18
